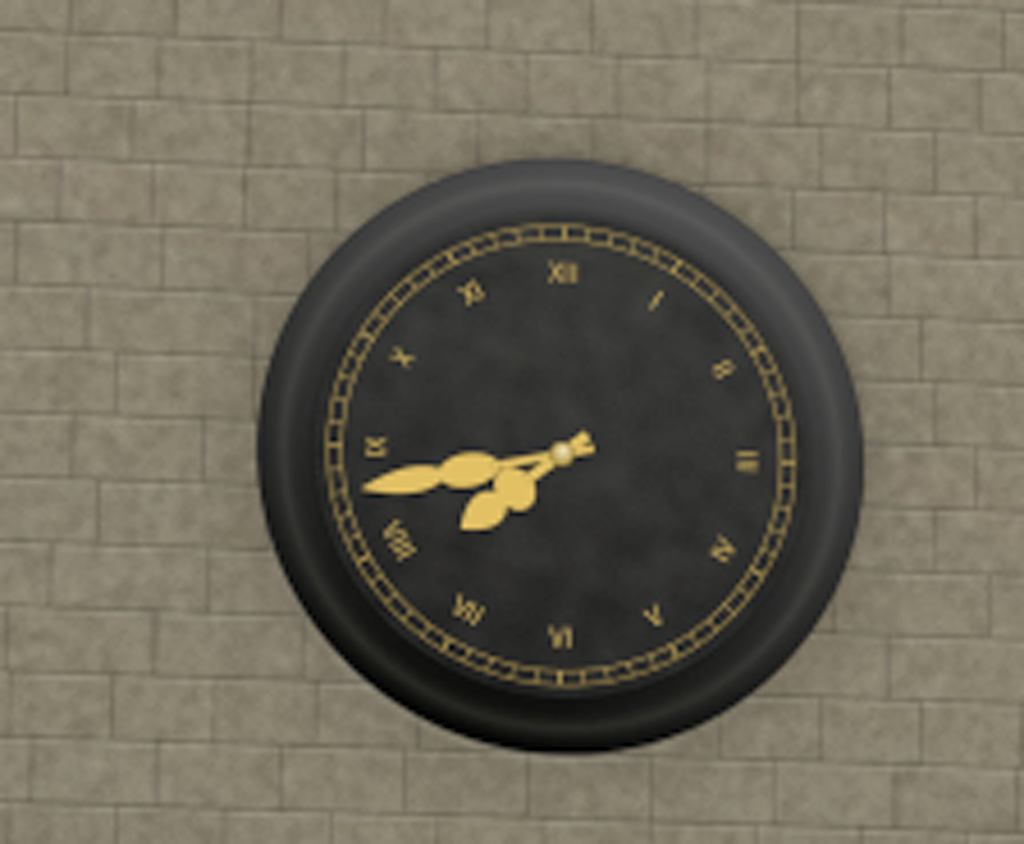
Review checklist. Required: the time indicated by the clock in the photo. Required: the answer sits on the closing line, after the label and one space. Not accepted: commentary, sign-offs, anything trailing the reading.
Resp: 7:43
